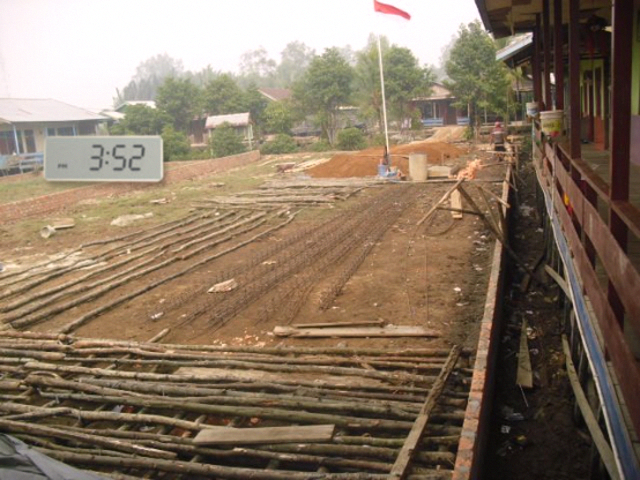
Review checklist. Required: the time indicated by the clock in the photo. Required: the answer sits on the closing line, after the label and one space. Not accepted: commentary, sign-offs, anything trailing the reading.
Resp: 3:52
